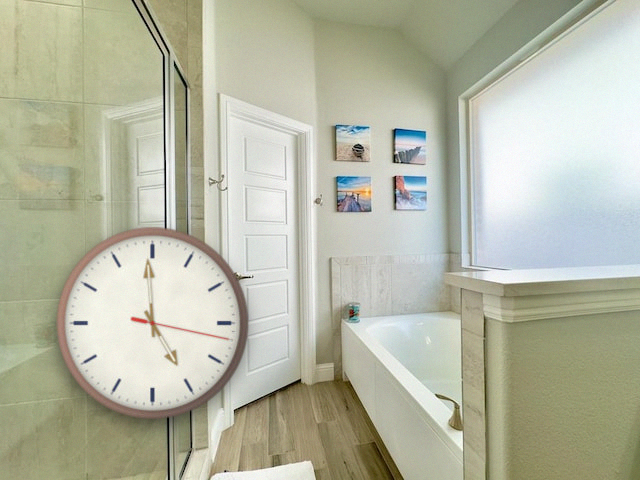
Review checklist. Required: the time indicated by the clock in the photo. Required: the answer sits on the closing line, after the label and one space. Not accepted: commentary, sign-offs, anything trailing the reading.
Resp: 4:59:17
